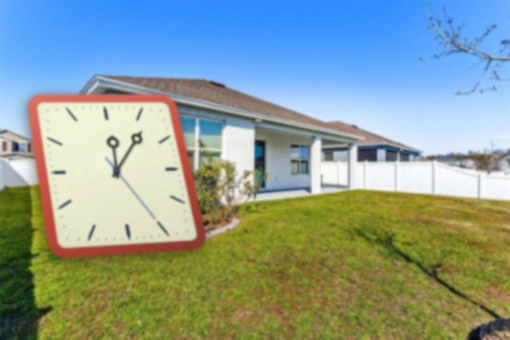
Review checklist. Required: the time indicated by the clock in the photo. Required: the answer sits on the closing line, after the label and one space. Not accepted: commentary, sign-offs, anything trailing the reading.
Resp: 12:06:25
